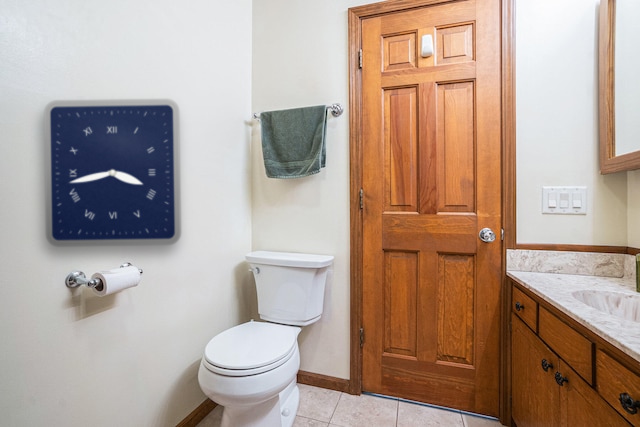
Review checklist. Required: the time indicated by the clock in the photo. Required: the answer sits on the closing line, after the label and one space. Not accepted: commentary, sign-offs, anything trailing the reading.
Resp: 3:43
